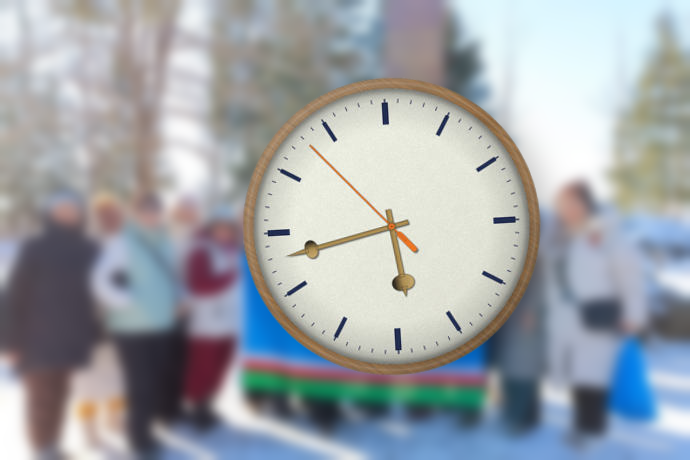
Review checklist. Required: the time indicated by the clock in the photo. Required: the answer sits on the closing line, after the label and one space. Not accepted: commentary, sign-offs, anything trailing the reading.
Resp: 5:42:53
